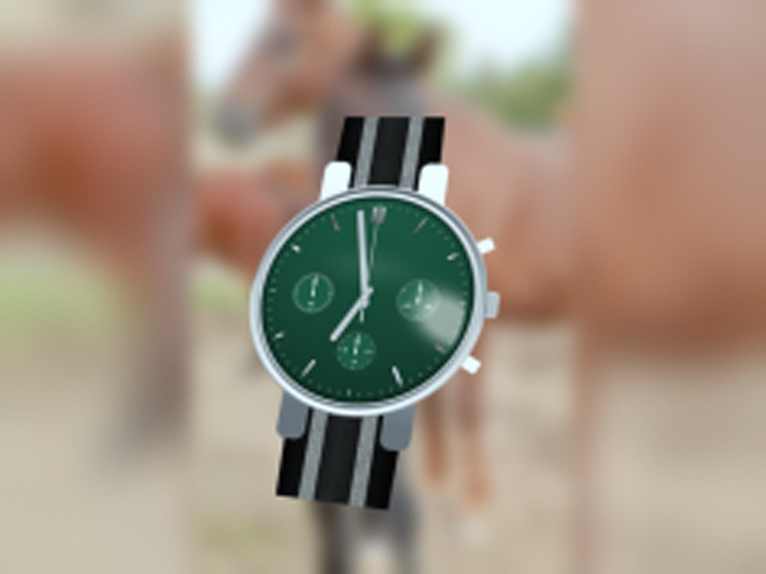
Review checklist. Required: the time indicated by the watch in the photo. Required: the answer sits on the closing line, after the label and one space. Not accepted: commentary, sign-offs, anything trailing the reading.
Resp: 6:58
